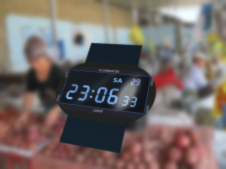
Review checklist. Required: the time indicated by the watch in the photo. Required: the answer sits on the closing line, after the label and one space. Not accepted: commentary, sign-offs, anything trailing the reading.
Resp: 23:06:33
